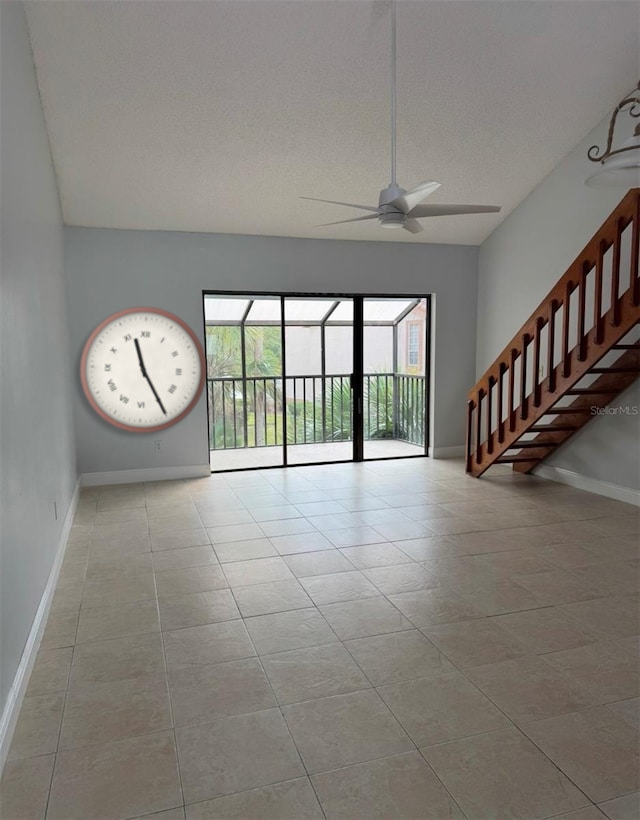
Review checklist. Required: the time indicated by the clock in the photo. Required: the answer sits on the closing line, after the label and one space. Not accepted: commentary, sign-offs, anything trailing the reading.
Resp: 11:25
